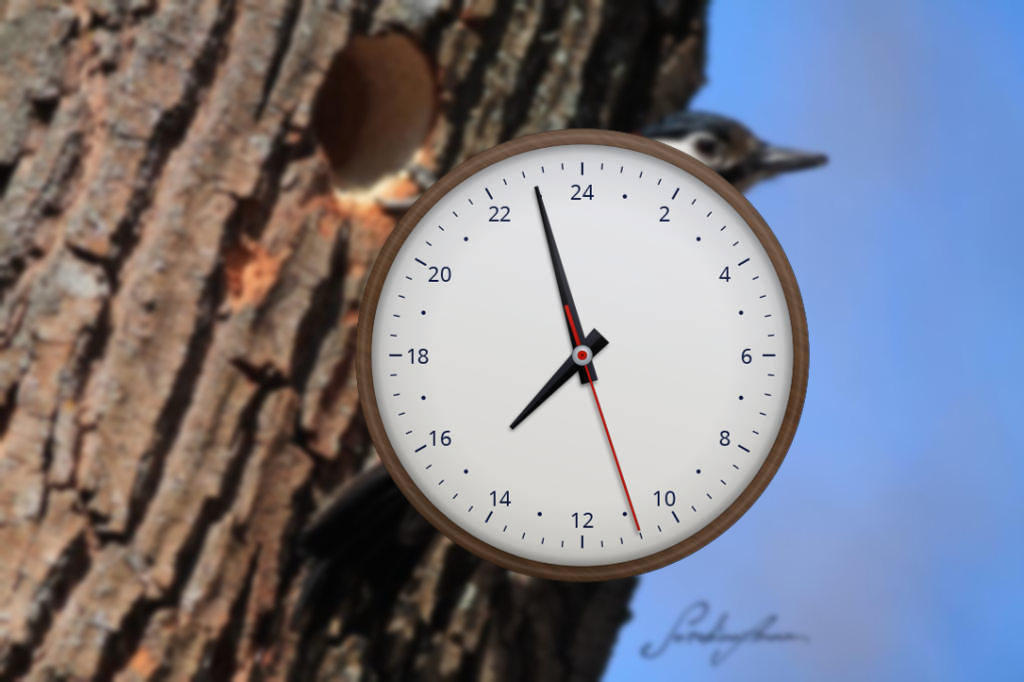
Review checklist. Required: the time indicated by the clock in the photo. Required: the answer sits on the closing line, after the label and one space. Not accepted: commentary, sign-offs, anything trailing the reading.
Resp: 14:57:27
